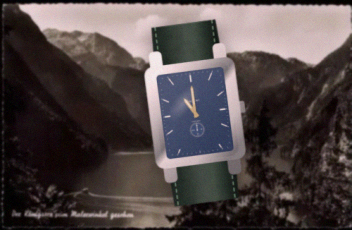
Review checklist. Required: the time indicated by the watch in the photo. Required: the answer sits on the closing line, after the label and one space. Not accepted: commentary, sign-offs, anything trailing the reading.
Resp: 11:00
